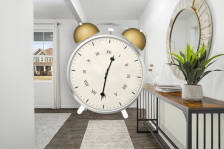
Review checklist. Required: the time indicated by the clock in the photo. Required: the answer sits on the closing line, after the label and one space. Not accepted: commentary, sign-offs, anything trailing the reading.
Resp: 12:31
